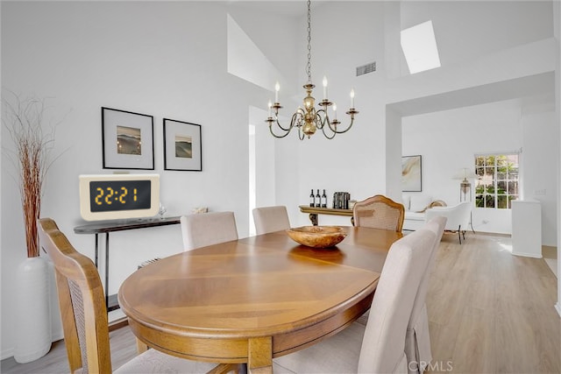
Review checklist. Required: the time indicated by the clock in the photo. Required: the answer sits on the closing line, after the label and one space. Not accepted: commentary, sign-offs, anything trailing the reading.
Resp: 22:21
